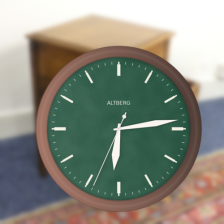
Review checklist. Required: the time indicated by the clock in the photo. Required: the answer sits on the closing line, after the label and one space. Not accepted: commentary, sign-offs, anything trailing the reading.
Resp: 6:13:34
